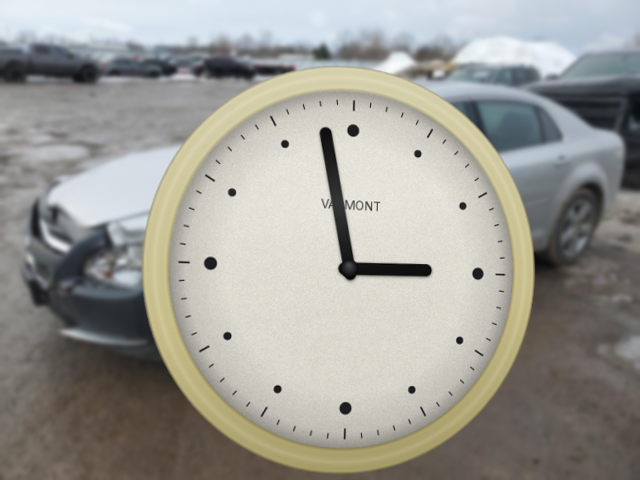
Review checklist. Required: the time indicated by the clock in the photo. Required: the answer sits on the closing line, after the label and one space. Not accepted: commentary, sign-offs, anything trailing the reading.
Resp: 2:58
